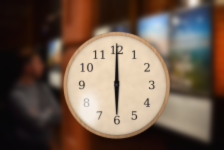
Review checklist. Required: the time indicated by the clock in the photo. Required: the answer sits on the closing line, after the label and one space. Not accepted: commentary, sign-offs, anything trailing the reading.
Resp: 6:00
